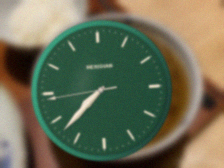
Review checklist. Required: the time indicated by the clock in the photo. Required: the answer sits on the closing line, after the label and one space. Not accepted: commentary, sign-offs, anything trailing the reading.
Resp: 7:37:44
